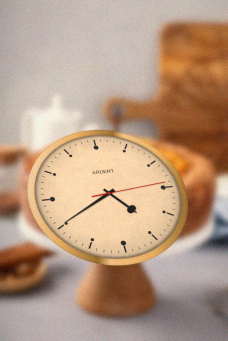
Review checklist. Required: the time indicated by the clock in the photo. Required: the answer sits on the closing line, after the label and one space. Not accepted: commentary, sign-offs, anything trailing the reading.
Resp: 4:40:14
